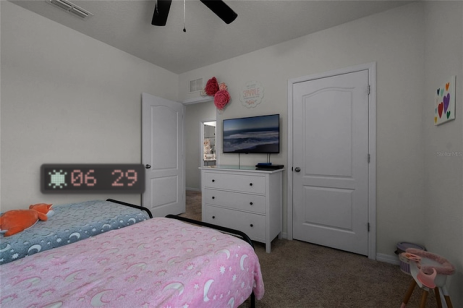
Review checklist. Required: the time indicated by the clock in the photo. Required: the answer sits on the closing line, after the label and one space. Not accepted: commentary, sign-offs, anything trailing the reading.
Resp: 6:29
